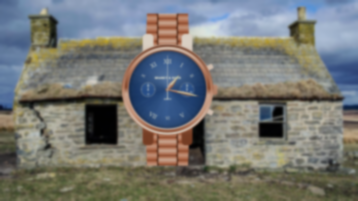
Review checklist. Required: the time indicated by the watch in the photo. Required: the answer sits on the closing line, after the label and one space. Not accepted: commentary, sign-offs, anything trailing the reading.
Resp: 1:17
